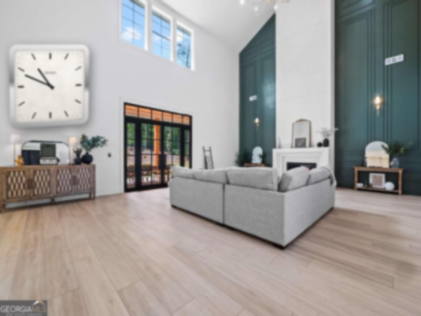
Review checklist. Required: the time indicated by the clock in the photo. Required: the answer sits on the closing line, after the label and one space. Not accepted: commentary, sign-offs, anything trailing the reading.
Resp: 10:49
